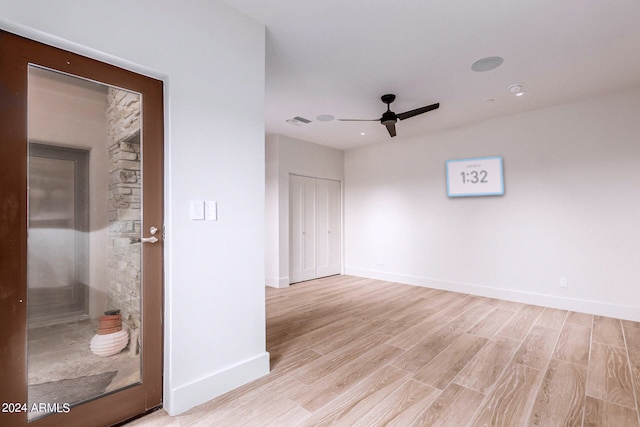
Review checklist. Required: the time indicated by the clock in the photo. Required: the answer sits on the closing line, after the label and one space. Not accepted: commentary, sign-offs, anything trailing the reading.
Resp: 1:32
